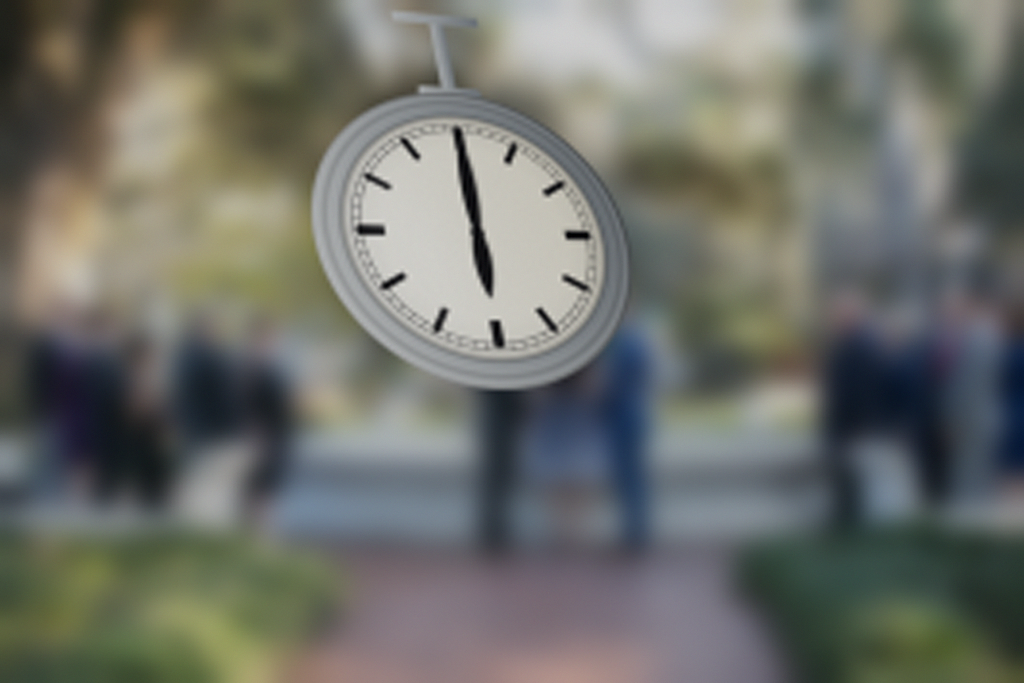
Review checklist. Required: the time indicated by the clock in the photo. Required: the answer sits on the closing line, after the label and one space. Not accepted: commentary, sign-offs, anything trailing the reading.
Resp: 6:00
